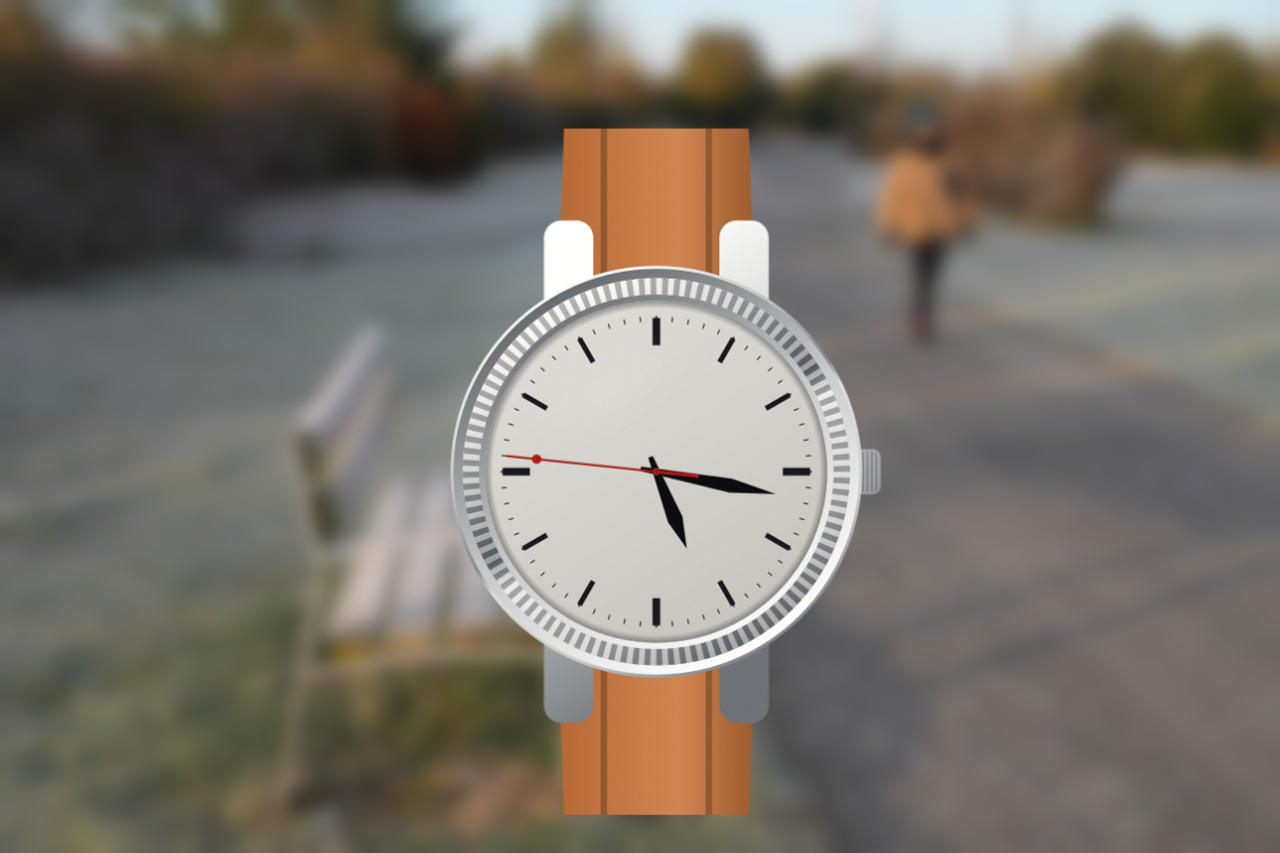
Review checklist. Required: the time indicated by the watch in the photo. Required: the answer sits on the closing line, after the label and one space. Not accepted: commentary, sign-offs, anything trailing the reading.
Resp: 5:16:46
